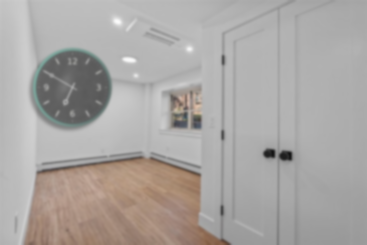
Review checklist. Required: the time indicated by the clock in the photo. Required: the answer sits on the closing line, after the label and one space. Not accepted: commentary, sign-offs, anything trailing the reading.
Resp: 6:50
